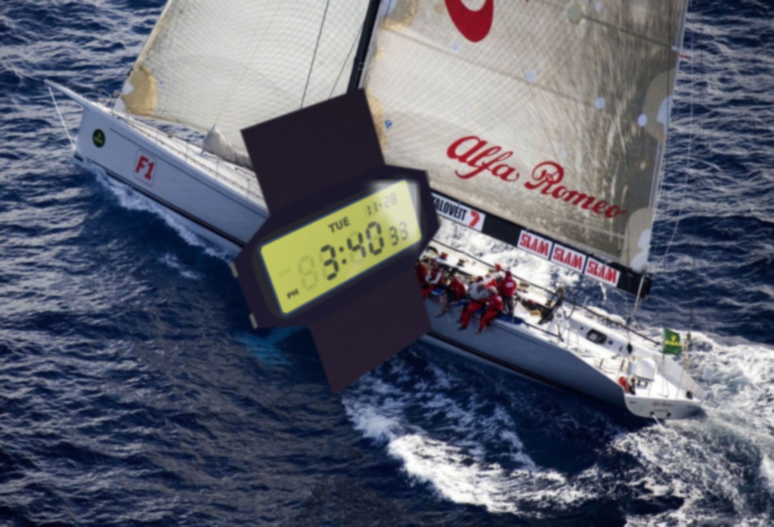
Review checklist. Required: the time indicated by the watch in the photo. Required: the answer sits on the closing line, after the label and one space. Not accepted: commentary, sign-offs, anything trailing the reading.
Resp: 3:40:33
